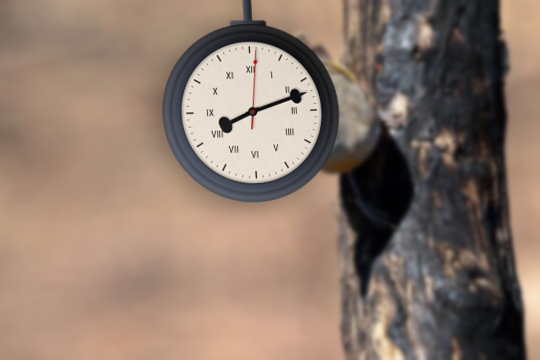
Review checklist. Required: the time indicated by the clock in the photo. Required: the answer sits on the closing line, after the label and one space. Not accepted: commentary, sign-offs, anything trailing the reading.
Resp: 8:12:01
